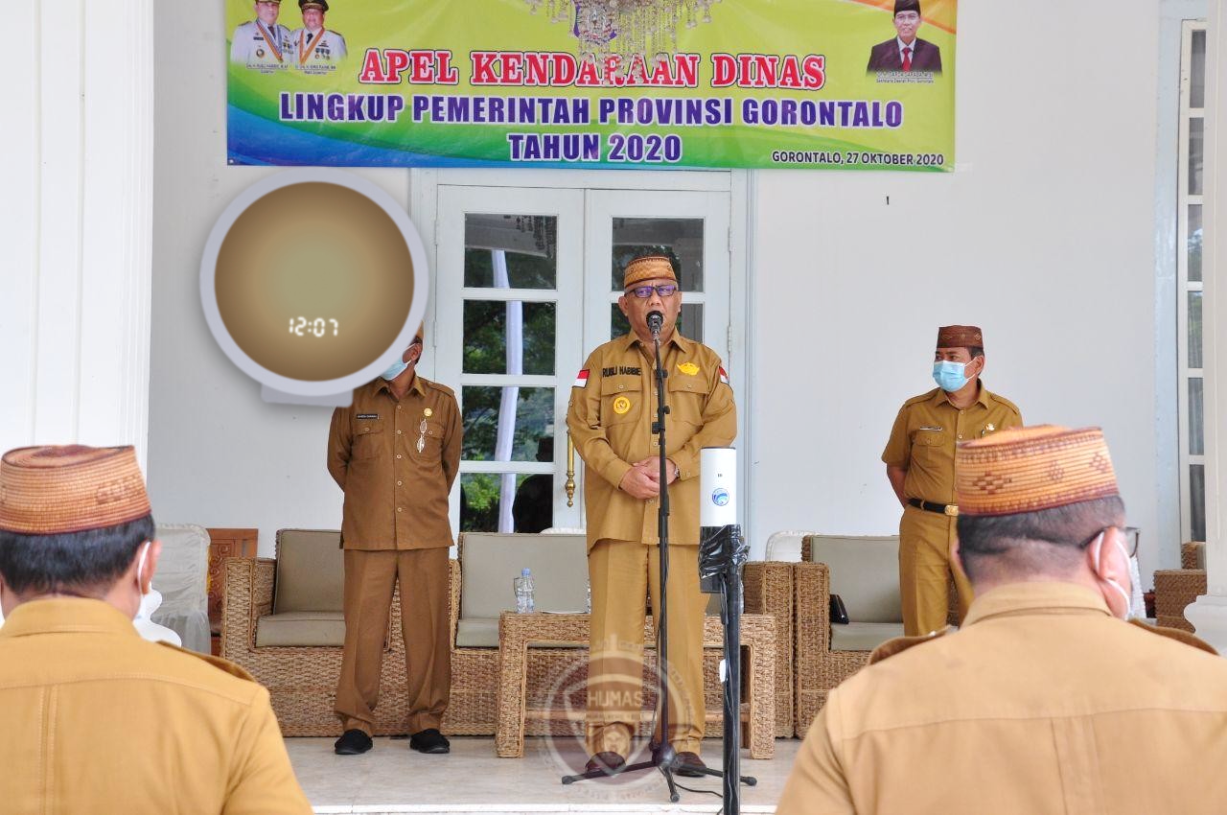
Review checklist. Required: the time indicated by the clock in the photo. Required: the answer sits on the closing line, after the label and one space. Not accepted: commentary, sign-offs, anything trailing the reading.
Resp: 12:07
